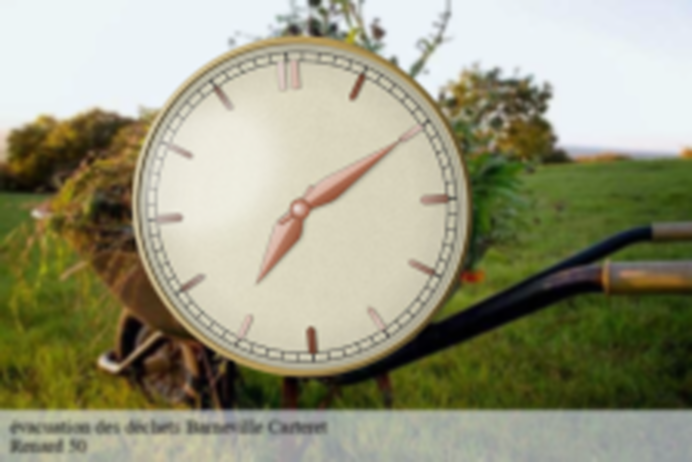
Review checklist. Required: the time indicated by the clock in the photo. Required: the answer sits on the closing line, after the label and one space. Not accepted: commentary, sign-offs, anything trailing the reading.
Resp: 7:10
